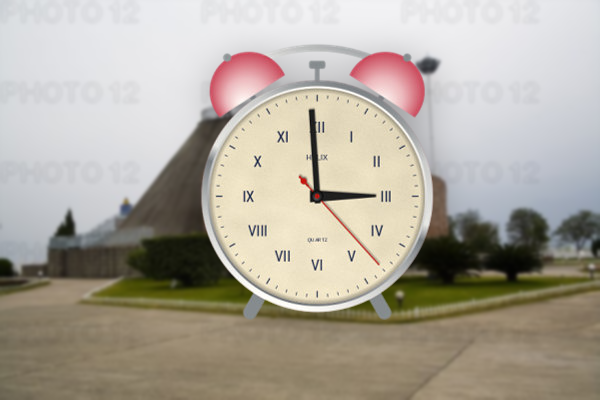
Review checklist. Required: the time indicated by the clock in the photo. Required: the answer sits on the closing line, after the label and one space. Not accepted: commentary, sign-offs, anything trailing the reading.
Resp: 2:59:23
